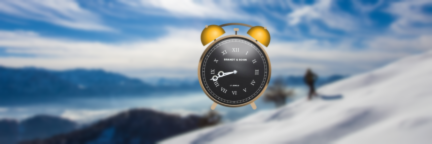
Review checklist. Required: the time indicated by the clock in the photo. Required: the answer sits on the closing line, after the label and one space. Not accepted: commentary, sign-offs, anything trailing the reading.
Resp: 8:42
